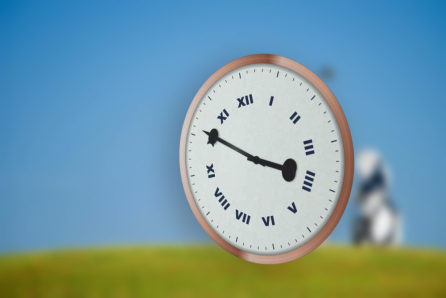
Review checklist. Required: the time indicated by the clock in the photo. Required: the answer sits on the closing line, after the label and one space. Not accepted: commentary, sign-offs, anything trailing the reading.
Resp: 3:51
